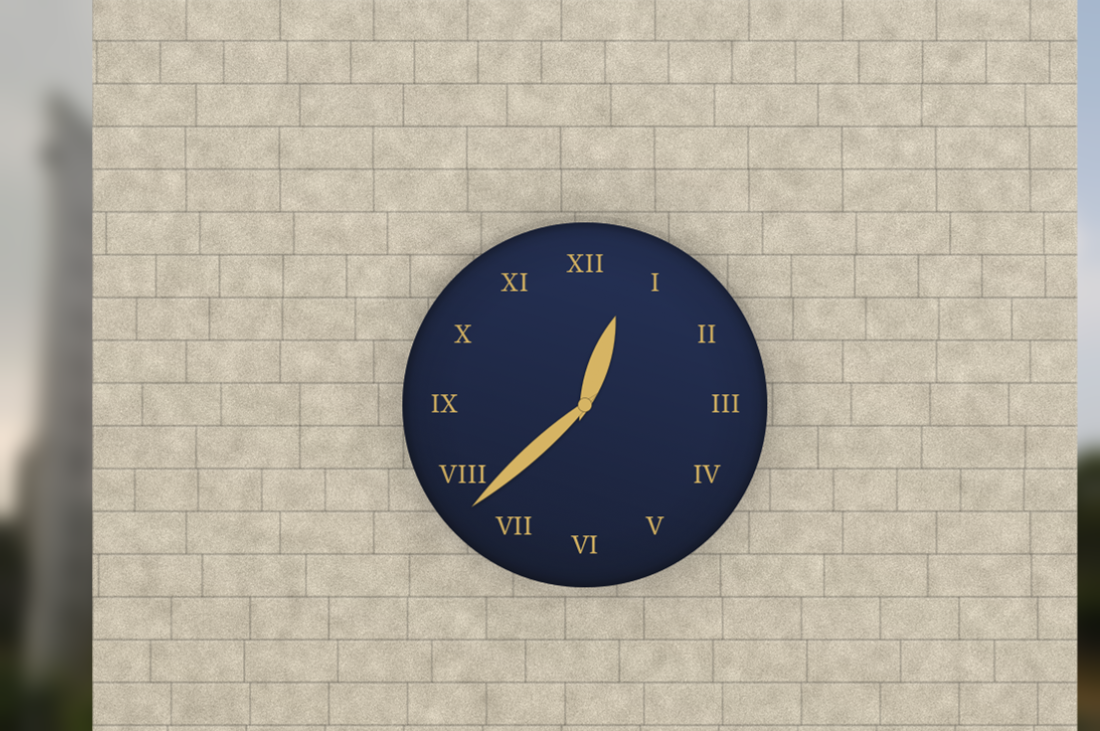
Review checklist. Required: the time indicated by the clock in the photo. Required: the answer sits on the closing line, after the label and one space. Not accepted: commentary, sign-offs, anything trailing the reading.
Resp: 12:38
